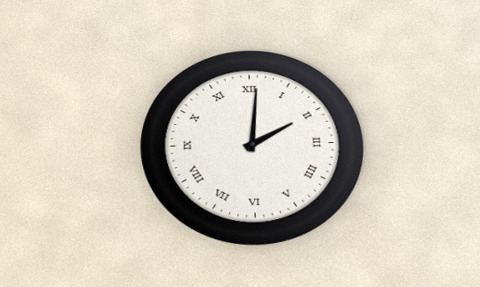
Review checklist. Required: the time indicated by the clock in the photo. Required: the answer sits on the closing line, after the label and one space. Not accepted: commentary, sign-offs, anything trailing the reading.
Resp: 2:01
